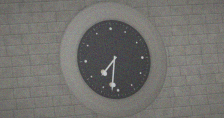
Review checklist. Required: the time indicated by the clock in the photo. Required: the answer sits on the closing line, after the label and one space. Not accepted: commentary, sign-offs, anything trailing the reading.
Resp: 7:32
